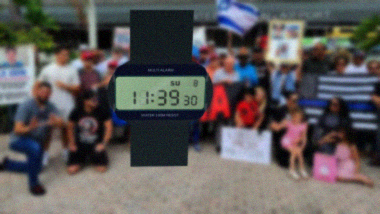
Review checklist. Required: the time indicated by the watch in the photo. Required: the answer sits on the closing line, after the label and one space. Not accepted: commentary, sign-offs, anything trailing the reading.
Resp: 11:39:30
